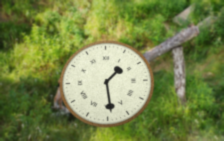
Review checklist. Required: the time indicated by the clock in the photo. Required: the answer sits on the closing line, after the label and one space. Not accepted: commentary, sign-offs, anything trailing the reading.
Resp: 1:29
